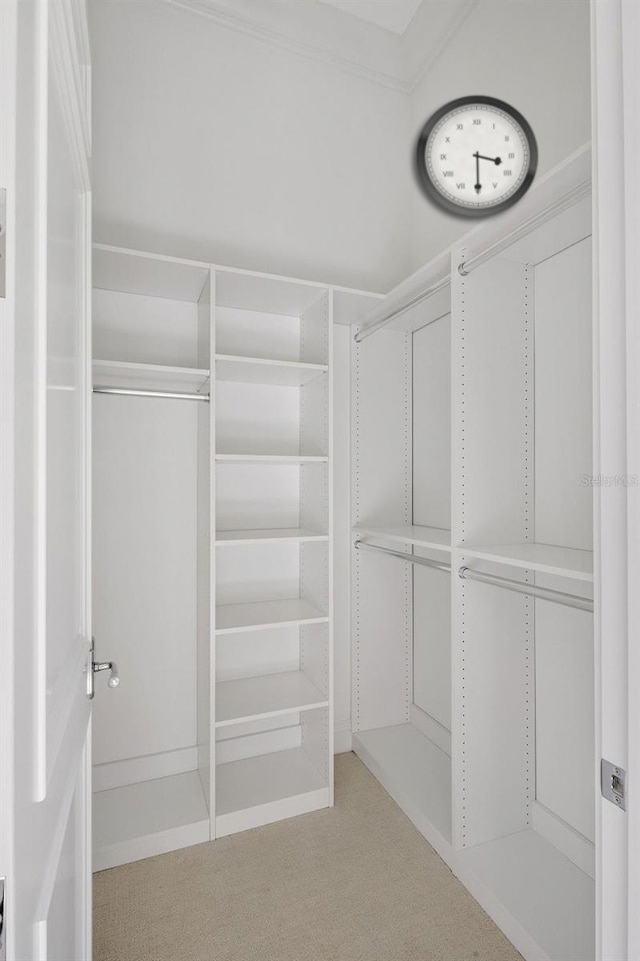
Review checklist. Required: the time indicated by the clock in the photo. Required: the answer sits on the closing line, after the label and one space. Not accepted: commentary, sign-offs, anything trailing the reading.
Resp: 3:30
